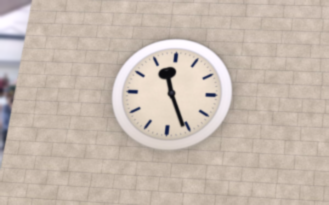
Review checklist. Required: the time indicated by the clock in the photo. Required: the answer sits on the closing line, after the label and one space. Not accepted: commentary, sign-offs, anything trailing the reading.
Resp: 11:26
